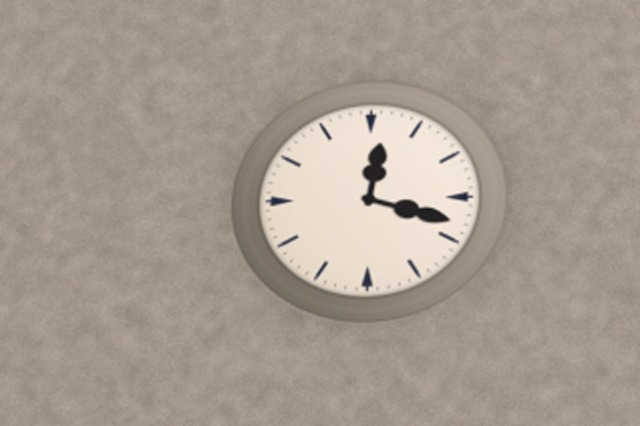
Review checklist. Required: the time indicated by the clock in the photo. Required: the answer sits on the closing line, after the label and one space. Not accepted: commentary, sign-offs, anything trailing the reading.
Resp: 12:18
